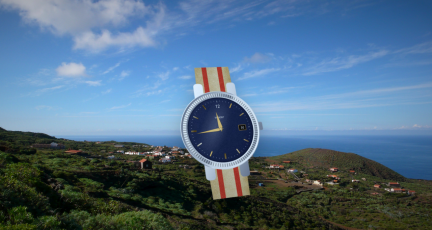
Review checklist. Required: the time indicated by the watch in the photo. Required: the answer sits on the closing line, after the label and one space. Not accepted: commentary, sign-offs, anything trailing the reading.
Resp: 11:44
